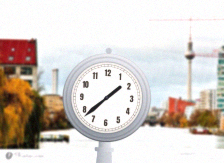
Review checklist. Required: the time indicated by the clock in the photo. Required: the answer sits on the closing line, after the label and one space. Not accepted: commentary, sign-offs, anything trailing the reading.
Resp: 1:38
